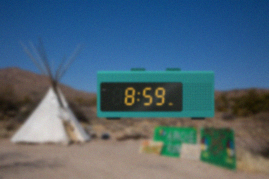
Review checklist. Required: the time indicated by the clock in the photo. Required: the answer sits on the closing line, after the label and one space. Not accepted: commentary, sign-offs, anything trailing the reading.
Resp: 8:59
